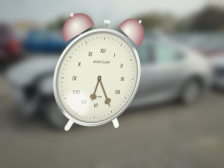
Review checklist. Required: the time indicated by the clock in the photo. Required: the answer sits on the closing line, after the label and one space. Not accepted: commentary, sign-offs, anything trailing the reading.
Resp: 6:25
